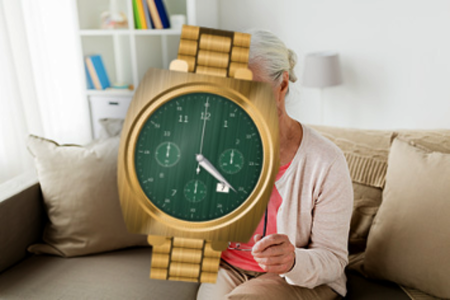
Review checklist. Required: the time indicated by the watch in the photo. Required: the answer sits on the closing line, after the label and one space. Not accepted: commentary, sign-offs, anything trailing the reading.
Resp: 4:21
